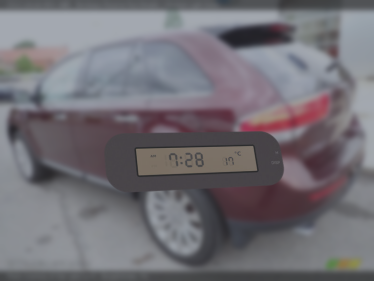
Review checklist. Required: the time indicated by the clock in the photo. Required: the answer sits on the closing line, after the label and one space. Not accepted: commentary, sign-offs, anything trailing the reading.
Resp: 7:28
